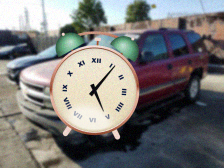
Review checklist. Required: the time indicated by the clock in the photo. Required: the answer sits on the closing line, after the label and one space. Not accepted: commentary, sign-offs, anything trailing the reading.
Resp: 5:06
